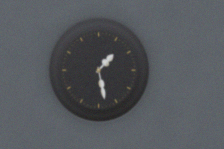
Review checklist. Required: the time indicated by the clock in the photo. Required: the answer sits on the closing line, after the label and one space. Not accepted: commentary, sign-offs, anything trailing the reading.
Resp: 1:28
